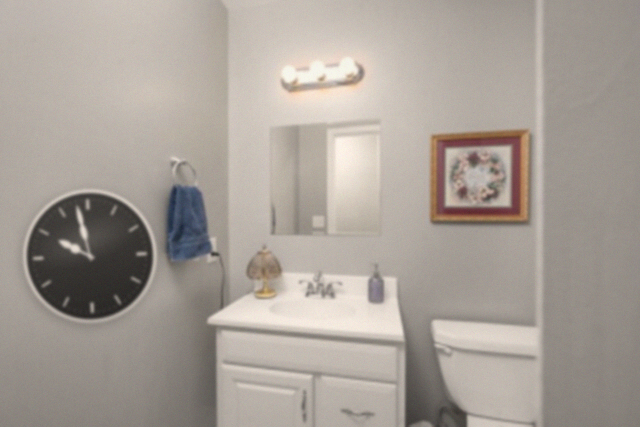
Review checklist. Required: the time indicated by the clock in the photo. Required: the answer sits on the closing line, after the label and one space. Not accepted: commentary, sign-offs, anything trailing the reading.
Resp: 9:58
